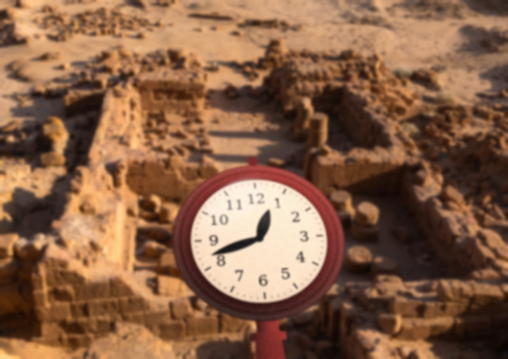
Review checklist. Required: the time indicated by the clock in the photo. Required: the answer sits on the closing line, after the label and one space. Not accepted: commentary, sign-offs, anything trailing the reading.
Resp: 12:42
